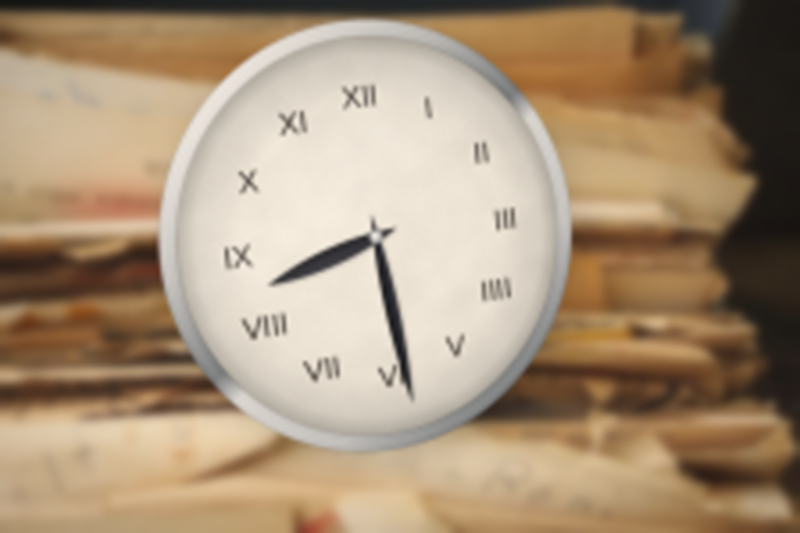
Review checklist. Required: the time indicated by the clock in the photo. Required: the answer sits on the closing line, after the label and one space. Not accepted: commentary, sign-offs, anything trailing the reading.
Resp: 8:29
